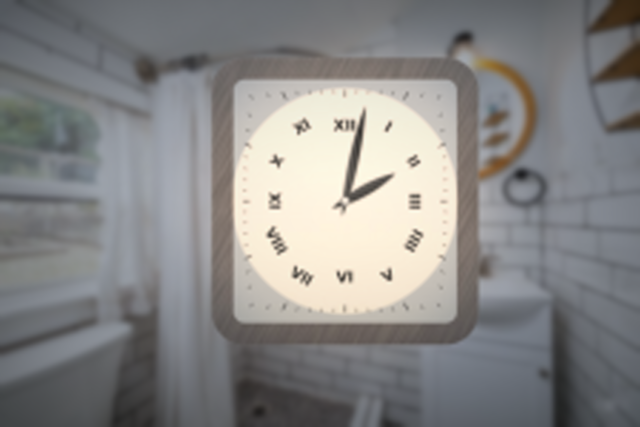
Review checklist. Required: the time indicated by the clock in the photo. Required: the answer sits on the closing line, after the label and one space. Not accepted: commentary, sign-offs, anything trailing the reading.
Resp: 2:02
